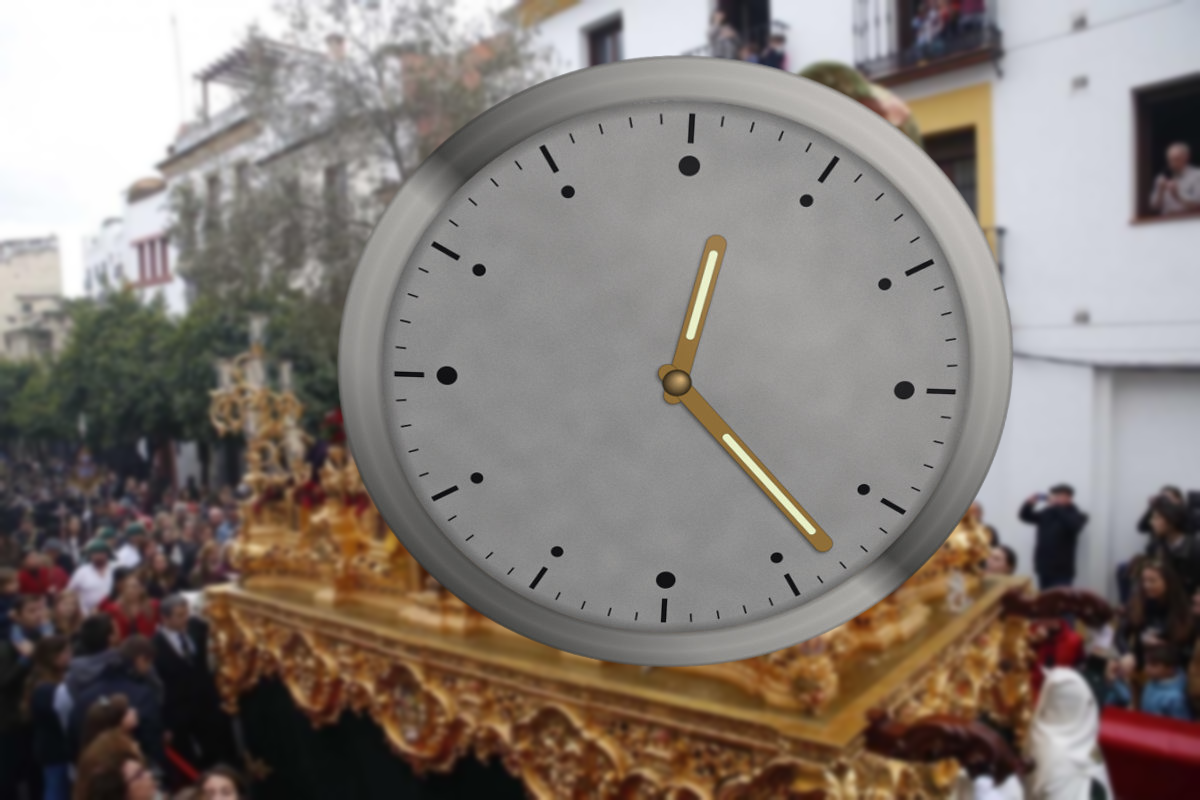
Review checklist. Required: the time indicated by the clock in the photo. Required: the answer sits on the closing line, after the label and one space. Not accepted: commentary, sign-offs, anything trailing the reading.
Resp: 12:23
